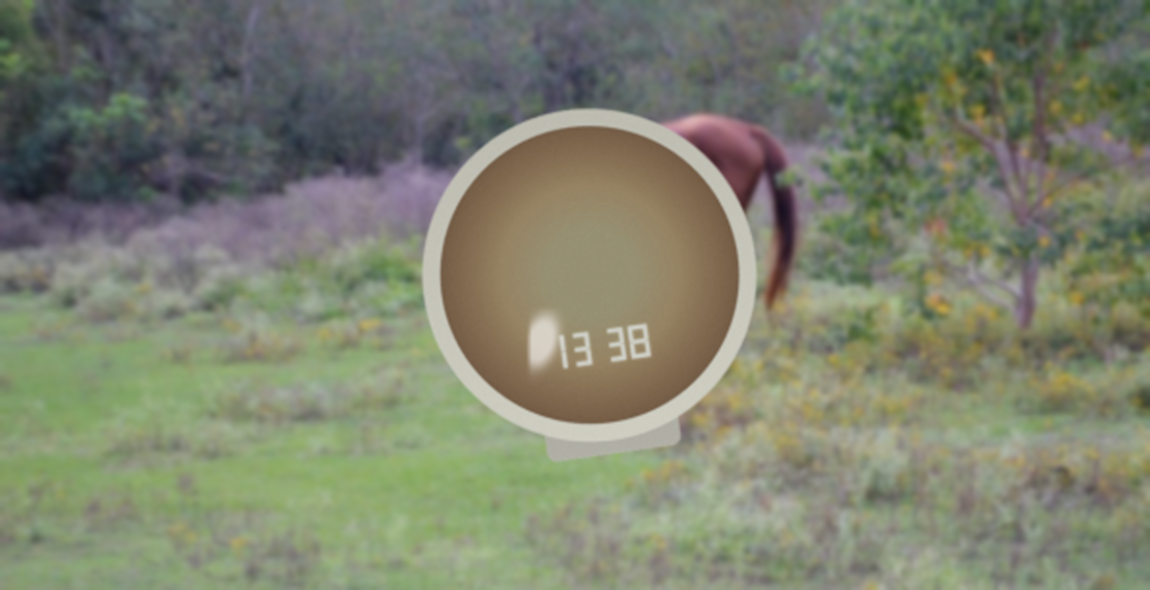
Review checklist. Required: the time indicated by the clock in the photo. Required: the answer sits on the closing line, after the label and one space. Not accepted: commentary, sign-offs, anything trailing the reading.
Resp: 13:38
